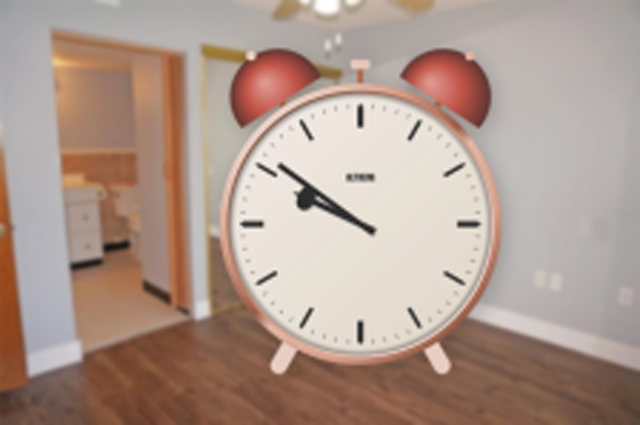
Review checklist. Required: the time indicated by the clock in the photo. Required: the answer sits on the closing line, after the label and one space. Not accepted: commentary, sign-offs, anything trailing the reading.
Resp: 9:51
